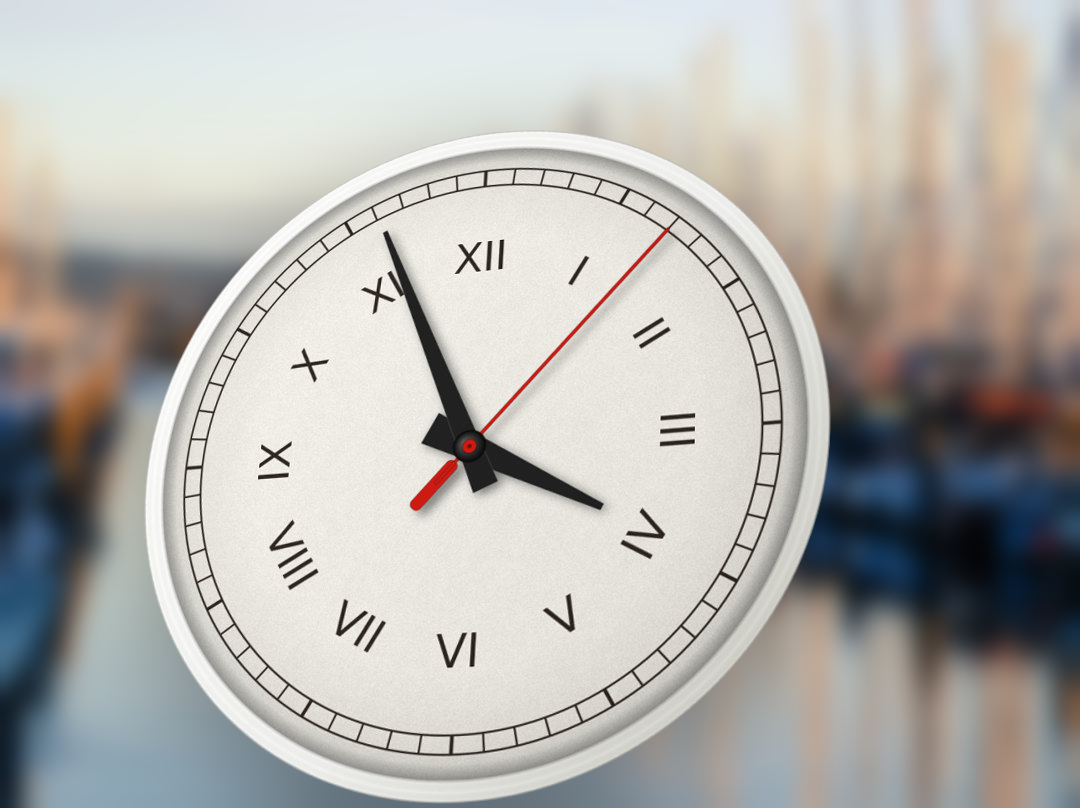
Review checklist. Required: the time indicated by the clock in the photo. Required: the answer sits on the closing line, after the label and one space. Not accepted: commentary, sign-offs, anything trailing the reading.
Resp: 3:56:07
